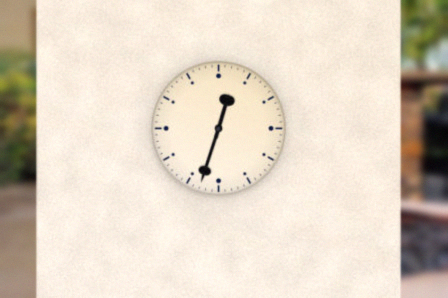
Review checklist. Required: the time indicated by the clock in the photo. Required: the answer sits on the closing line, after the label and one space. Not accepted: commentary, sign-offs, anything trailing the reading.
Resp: 12:33
